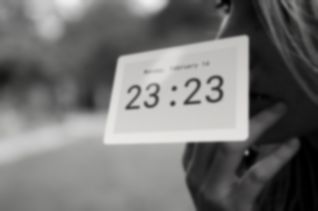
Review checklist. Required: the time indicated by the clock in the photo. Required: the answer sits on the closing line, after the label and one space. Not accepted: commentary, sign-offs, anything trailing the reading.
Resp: 23:23
